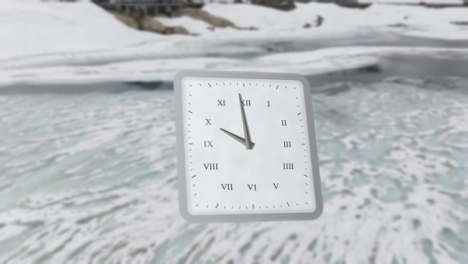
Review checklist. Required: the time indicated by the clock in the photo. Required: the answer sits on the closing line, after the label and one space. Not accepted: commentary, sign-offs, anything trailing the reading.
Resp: 9:59
